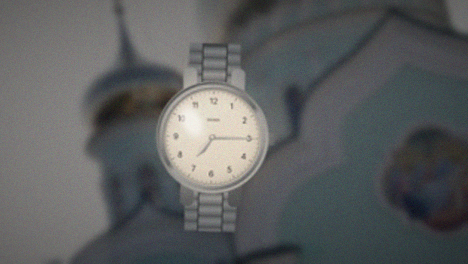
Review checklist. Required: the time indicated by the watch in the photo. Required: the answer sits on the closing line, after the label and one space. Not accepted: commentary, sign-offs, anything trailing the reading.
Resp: 7:15
